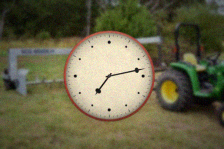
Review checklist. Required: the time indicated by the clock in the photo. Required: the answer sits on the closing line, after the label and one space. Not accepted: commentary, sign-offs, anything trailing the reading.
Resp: 7:13
